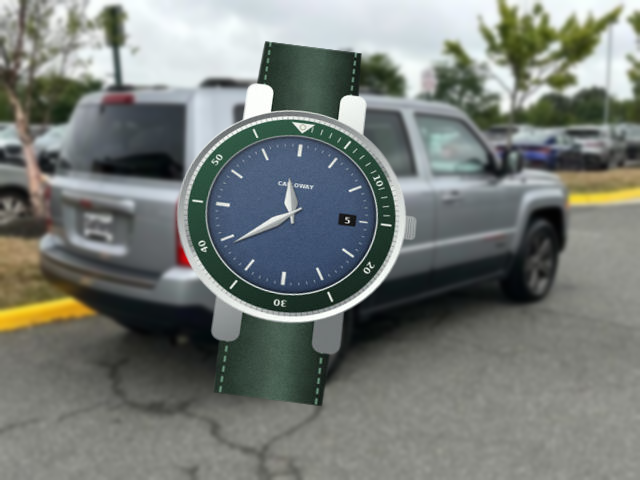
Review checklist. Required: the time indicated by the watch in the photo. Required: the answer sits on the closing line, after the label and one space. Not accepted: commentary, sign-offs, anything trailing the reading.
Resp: 11:39
